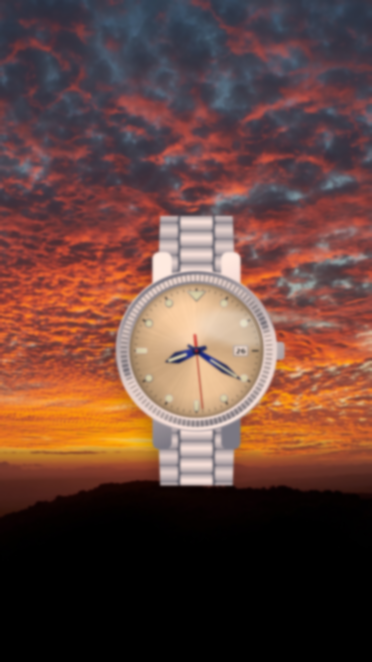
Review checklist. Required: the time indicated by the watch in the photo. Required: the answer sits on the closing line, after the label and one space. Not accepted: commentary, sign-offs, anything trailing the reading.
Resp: 8:20:29
